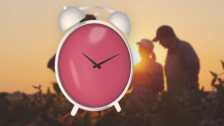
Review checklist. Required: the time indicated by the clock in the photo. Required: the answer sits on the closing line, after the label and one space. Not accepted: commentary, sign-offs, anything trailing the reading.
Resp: 10:11
